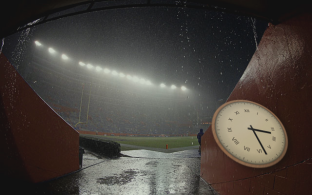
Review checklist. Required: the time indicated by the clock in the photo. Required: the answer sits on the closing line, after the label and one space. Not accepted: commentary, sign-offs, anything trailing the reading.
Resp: 3:28
